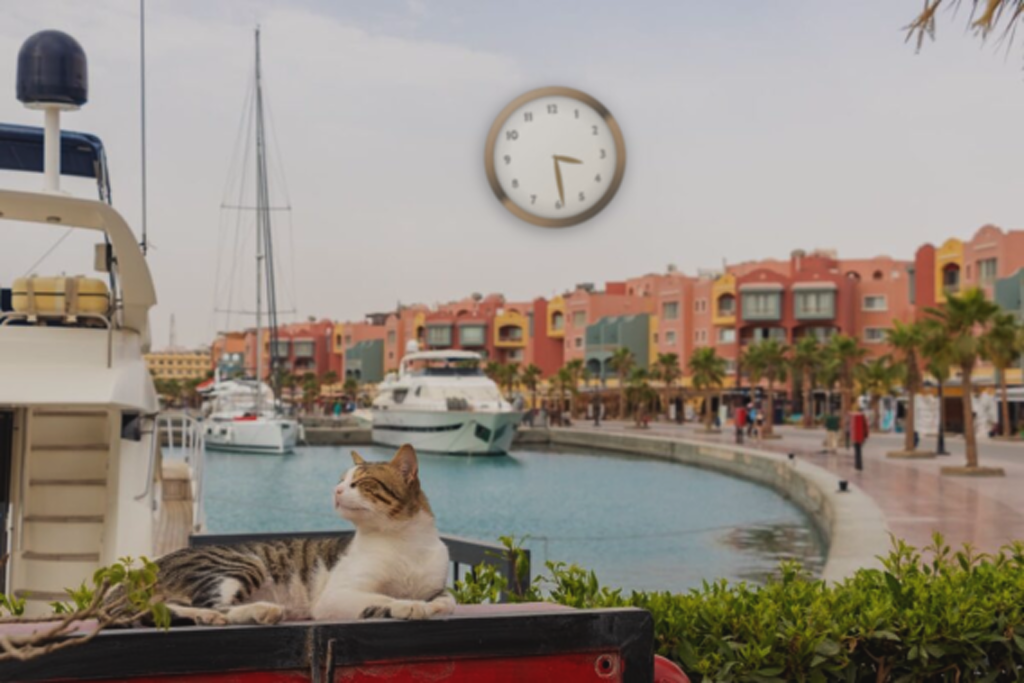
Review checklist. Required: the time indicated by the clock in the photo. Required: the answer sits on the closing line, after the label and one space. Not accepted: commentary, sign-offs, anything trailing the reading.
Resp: 3:29
